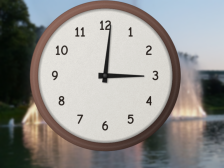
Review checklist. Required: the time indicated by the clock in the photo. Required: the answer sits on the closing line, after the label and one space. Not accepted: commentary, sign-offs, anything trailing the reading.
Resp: 3:01
